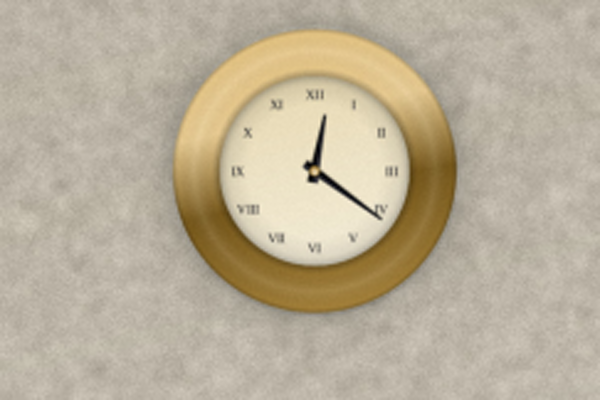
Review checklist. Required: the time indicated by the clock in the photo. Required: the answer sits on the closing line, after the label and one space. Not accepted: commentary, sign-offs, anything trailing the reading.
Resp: 12:21
